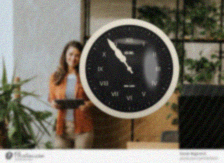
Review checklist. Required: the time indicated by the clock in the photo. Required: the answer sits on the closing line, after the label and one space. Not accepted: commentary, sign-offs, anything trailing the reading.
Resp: 10:54
